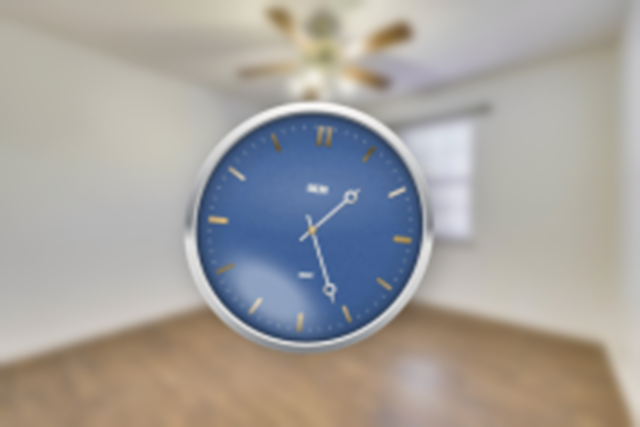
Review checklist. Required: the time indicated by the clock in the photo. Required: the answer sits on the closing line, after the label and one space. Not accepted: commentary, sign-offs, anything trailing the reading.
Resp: 1:26
